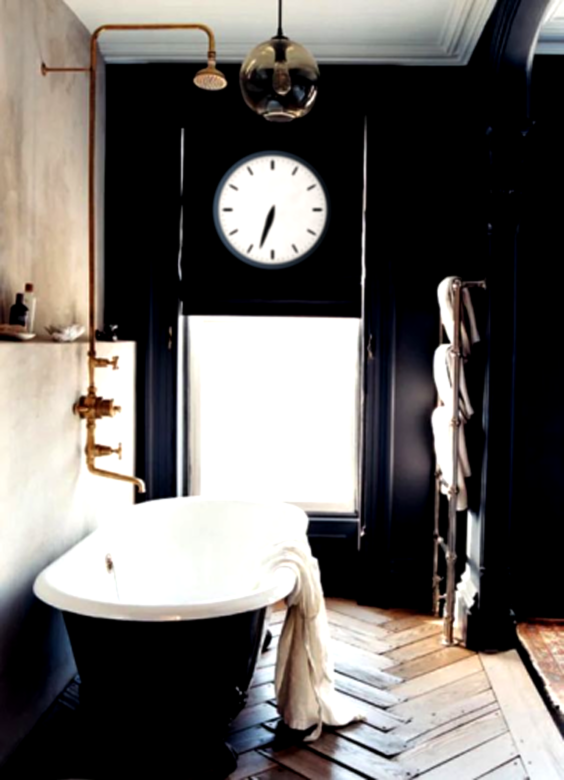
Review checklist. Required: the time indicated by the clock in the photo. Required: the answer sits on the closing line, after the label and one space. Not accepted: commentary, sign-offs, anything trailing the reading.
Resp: 6:33
